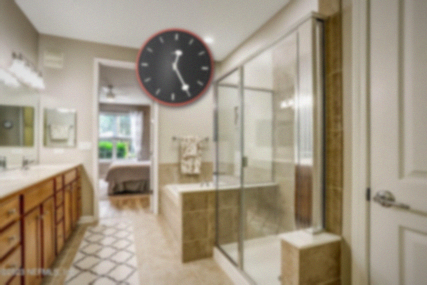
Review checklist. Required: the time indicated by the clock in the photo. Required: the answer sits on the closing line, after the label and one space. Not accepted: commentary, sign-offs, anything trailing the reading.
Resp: 12:25
